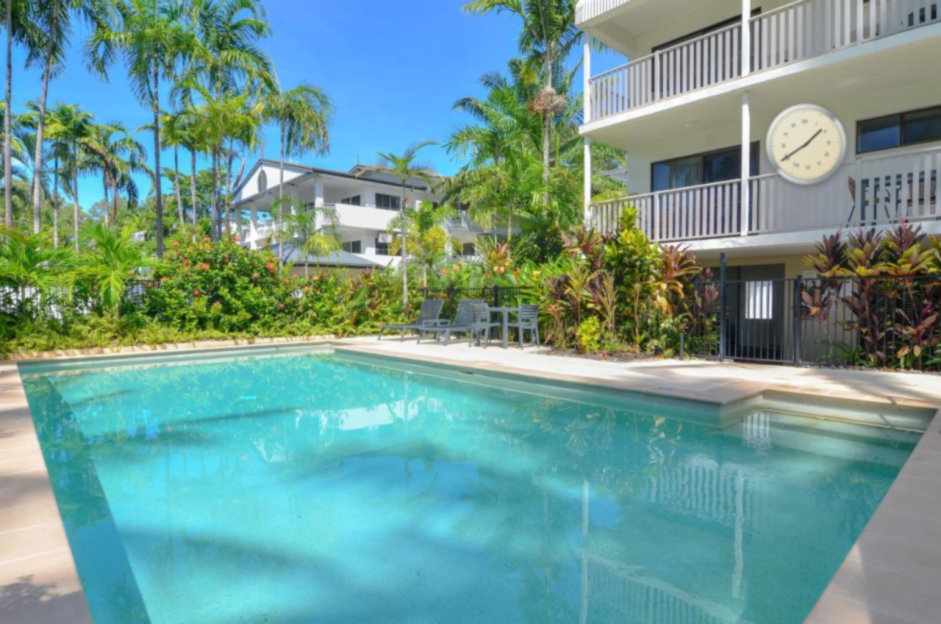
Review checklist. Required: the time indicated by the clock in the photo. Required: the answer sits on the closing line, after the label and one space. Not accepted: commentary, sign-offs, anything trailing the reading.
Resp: 1:40
